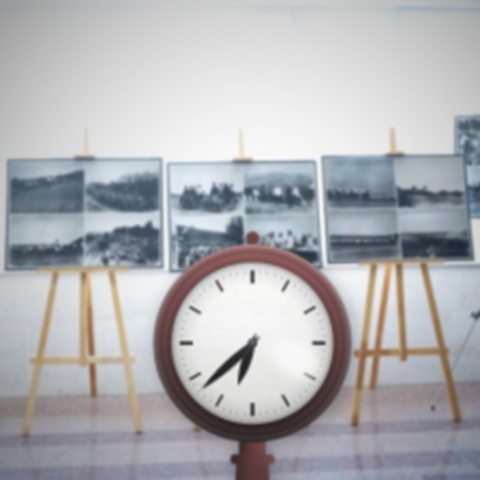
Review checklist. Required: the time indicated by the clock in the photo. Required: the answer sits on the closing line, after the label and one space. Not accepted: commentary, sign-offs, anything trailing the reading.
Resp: 6:38
